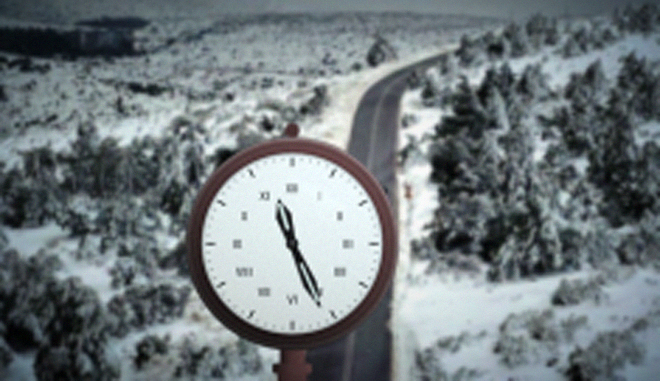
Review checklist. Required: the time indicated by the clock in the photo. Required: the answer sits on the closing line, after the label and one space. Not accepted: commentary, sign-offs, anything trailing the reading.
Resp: 11:26
